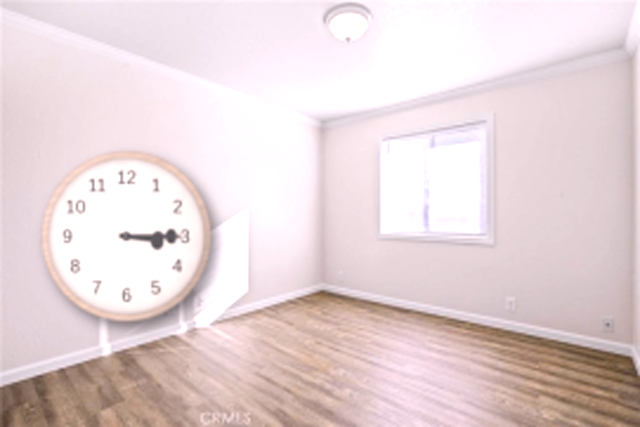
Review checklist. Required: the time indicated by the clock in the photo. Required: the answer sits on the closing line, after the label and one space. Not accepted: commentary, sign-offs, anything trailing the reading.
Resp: 3:15
